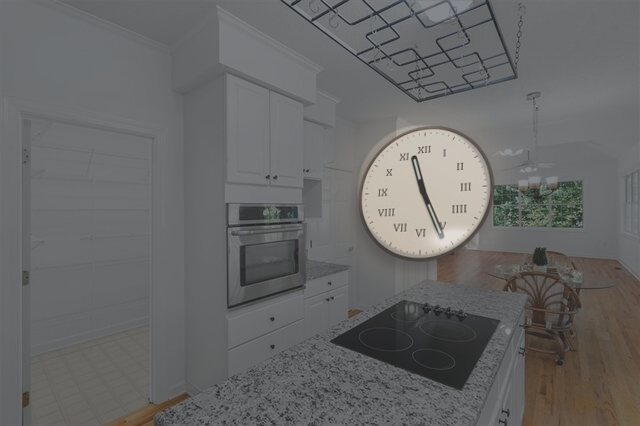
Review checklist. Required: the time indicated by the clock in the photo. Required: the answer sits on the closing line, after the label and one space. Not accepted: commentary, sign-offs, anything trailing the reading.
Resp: 11:26
